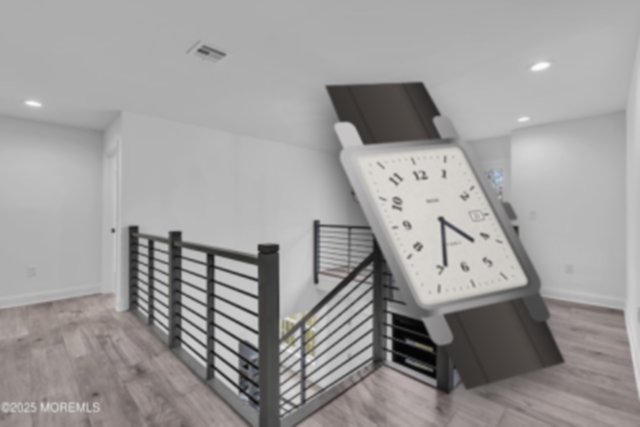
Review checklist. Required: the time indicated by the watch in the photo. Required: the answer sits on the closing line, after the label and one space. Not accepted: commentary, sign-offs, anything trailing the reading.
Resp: 4:34
